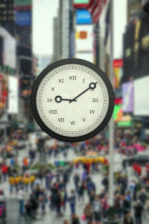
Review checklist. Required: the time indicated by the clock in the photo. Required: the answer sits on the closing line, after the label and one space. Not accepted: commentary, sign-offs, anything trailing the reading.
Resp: 9:09
